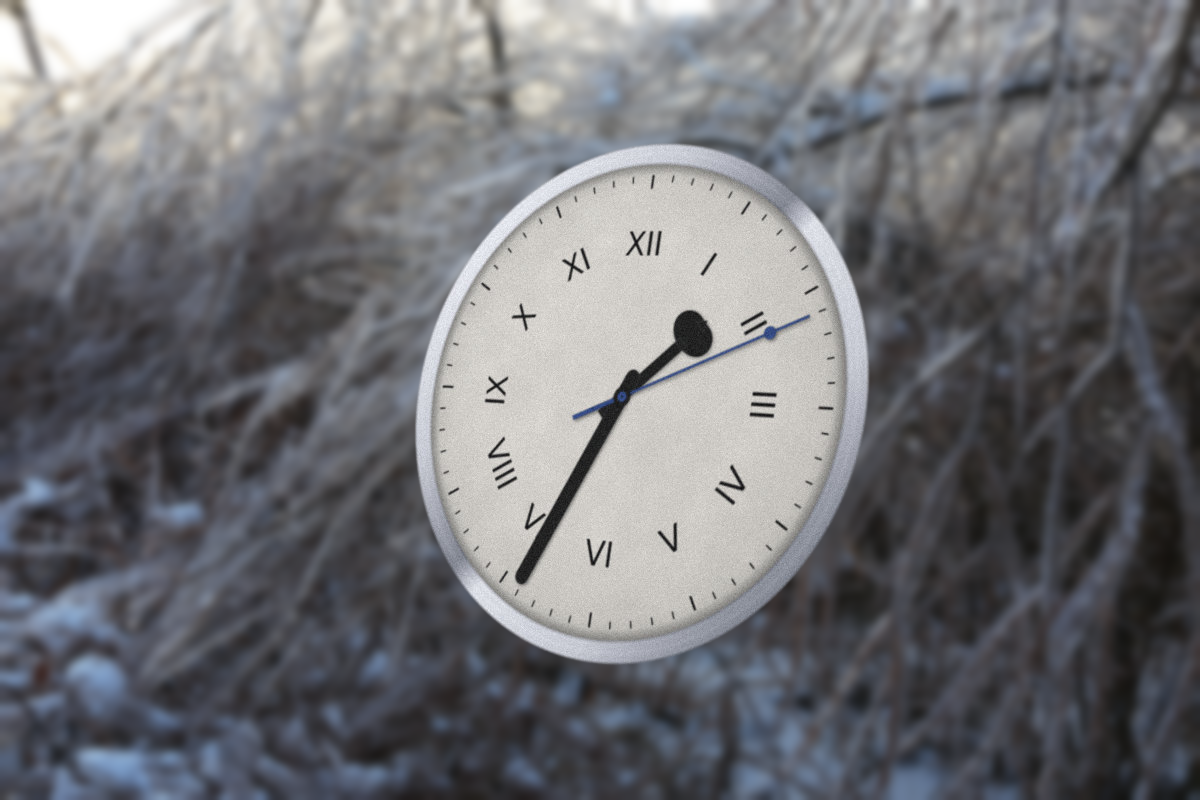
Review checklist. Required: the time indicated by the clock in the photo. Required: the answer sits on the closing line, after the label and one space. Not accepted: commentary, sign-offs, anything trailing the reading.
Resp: 1:34:11
